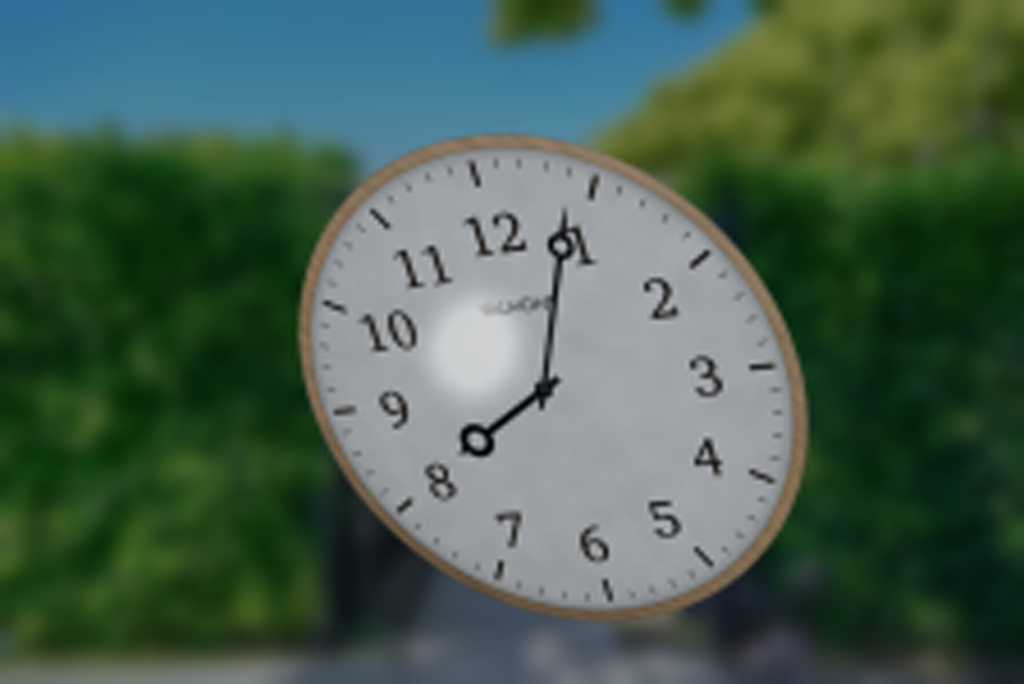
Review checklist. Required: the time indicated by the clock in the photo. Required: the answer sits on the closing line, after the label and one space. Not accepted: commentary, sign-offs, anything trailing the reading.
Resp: 8:04
